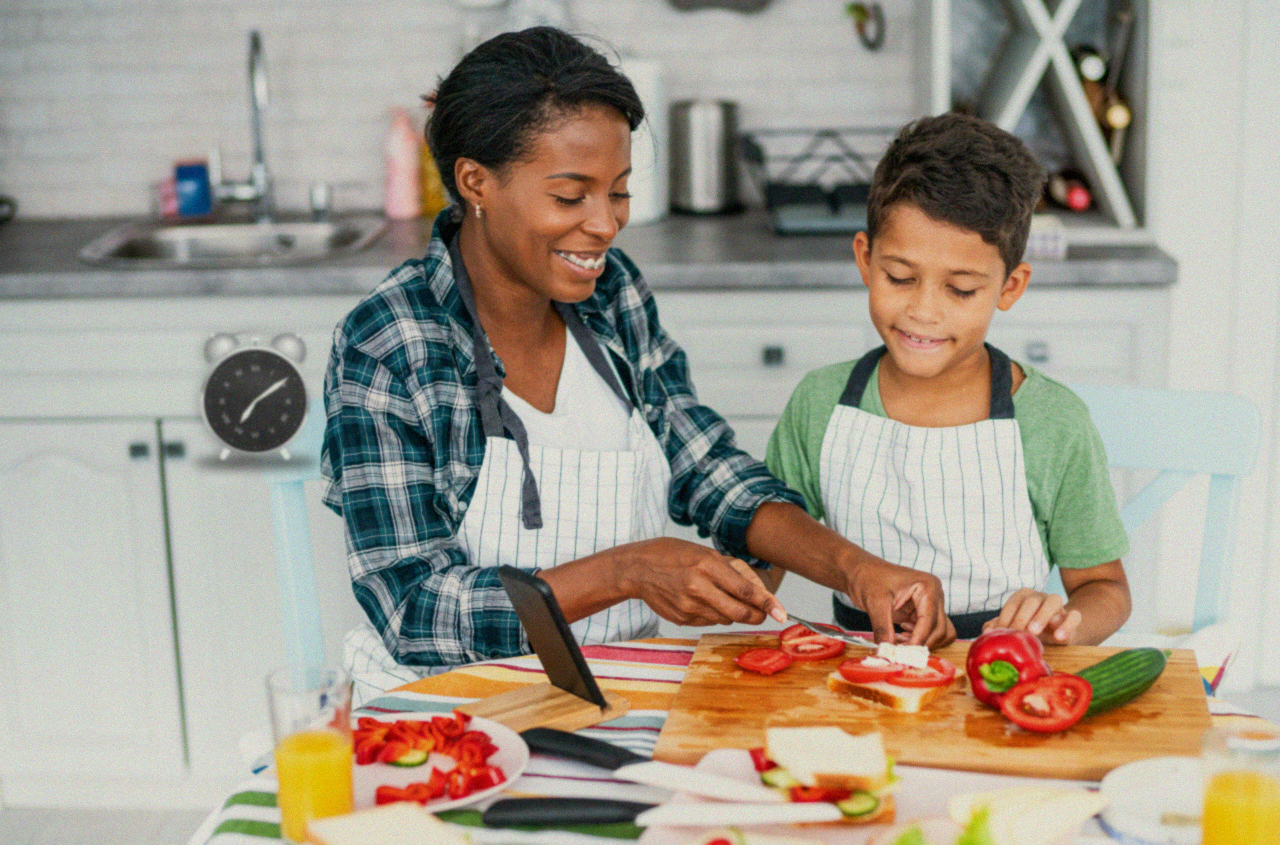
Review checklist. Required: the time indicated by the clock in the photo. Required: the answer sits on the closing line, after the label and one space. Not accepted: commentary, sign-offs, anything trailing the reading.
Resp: 7:09
